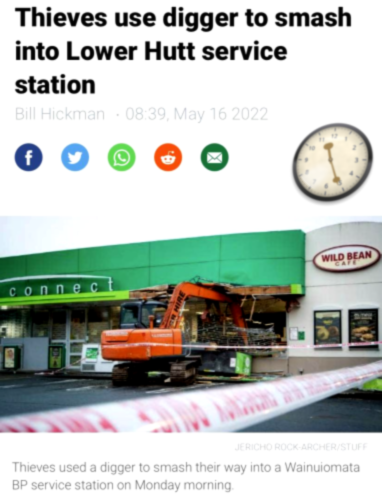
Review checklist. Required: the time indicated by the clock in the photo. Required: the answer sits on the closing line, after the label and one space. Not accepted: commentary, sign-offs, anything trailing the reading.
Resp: 11:26
